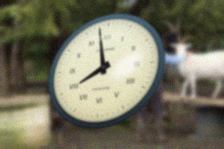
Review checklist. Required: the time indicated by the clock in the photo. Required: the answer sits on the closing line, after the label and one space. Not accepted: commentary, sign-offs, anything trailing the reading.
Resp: 7:58
